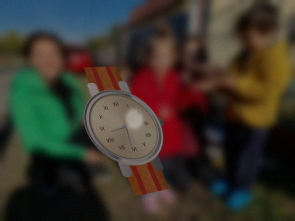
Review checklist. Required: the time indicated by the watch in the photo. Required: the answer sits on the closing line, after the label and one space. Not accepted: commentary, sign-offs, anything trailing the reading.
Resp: 8:31
